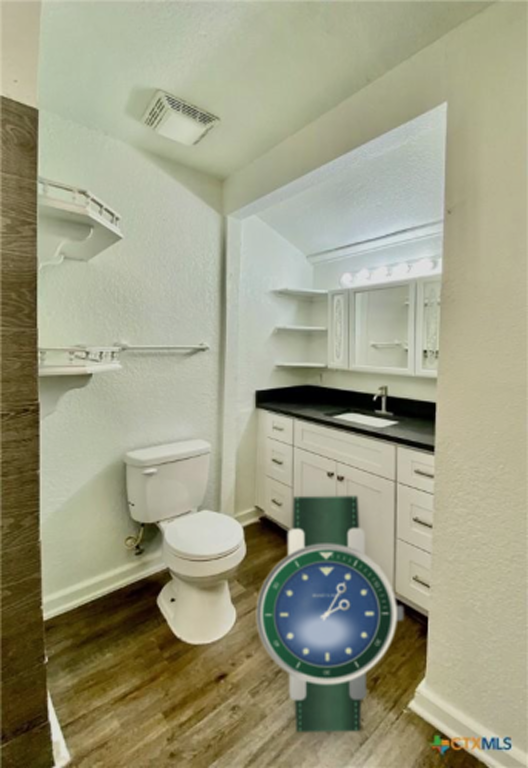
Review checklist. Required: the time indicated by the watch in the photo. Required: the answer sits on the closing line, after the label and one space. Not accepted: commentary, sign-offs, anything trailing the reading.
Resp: 2:05
